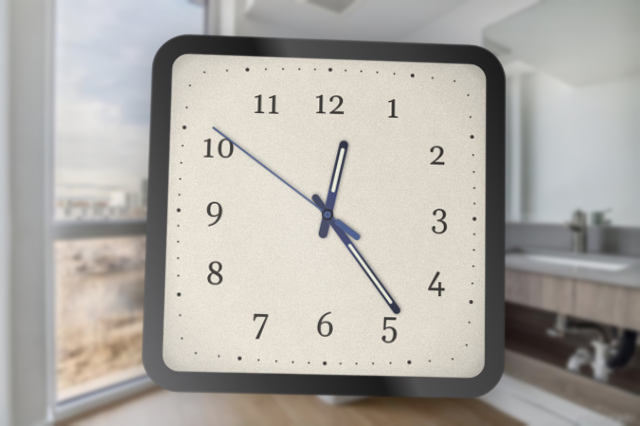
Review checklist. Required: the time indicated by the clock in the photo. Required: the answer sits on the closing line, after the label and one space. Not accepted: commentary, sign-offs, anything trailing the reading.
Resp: 12:23:51
